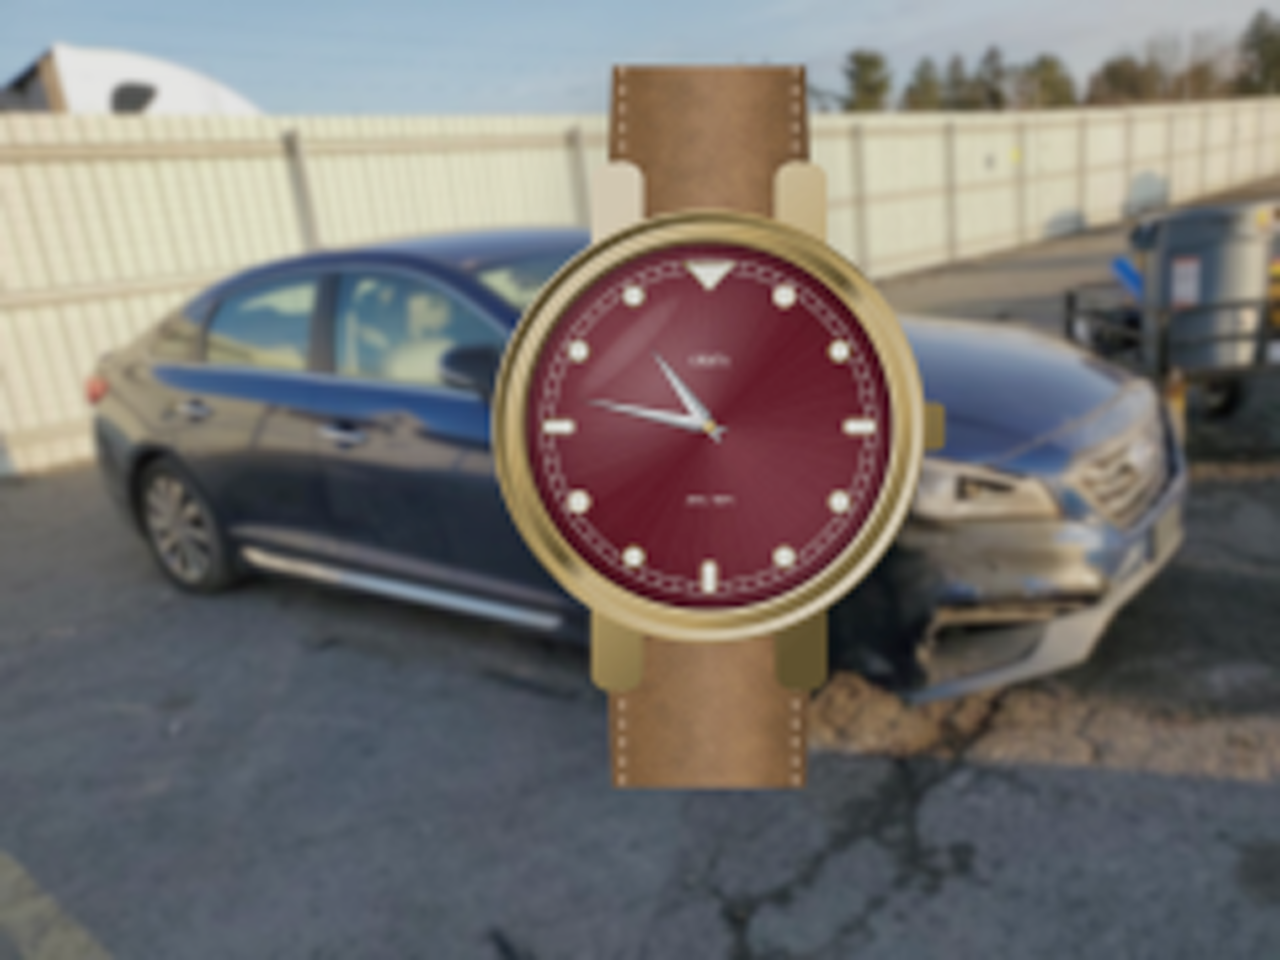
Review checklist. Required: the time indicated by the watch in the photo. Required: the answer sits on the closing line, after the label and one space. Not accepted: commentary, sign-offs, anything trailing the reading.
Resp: 10:47
